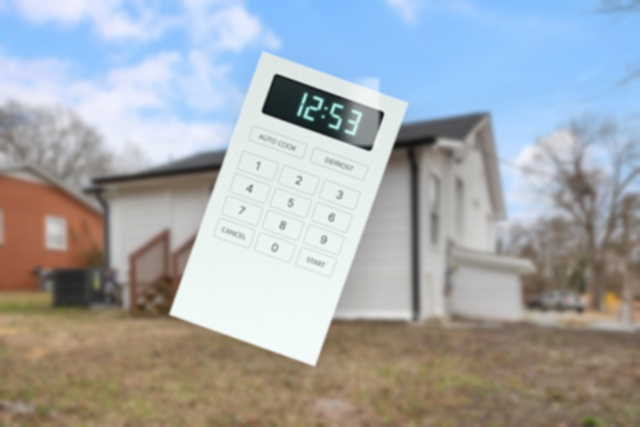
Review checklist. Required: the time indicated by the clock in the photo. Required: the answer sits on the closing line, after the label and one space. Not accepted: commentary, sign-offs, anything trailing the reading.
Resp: 12:53
